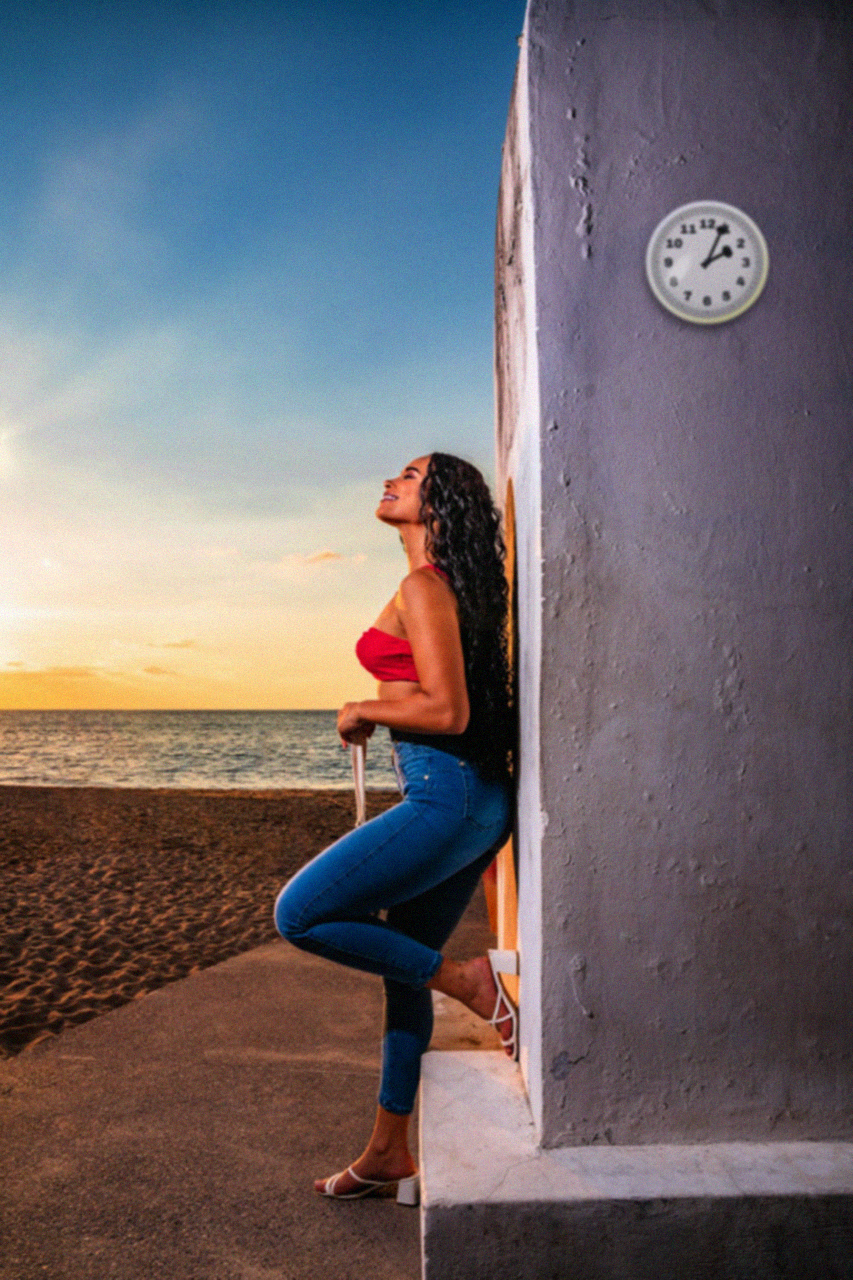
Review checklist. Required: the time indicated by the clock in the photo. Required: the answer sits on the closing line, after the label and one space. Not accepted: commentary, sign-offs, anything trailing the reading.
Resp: 2:04
